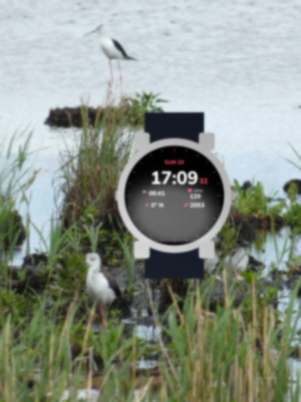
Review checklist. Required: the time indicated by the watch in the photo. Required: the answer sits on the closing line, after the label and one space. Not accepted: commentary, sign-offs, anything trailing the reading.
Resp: 17:09
